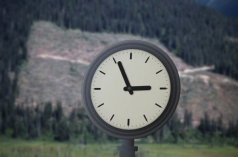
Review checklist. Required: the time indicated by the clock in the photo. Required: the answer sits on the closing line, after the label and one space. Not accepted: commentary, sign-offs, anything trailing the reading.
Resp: 2:56
